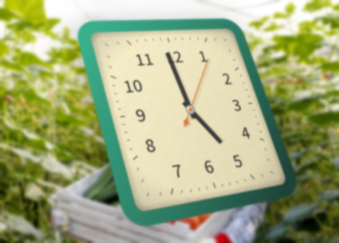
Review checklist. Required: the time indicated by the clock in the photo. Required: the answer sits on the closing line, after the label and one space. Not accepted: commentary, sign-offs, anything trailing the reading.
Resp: 4:59:06
